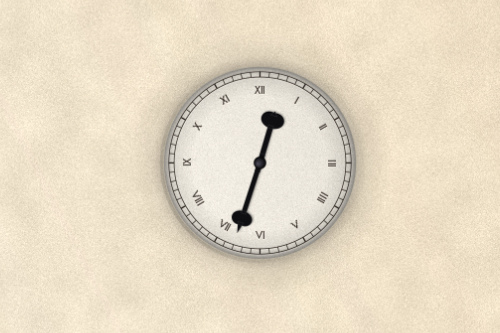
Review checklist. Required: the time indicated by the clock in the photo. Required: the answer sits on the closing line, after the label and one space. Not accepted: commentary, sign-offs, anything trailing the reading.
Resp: 12:33
